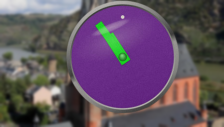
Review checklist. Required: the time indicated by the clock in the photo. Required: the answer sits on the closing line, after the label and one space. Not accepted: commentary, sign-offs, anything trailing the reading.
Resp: 10:54
